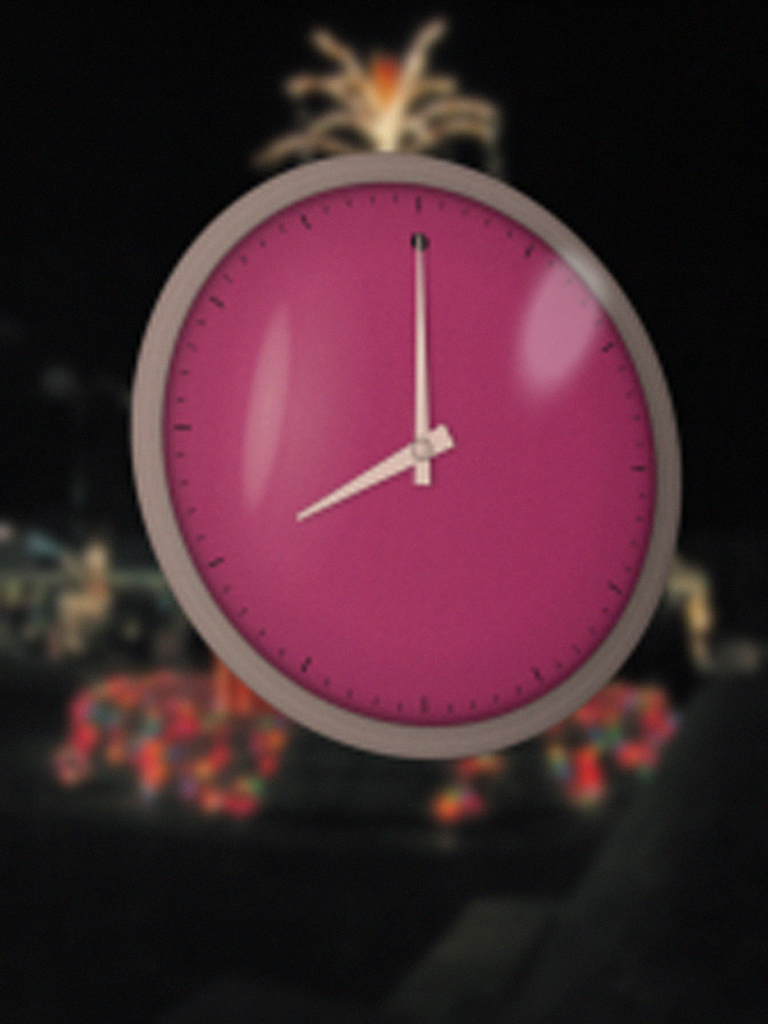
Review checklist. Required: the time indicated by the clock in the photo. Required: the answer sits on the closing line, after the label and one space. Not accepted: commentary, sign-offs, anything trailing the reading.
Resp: 8:00
